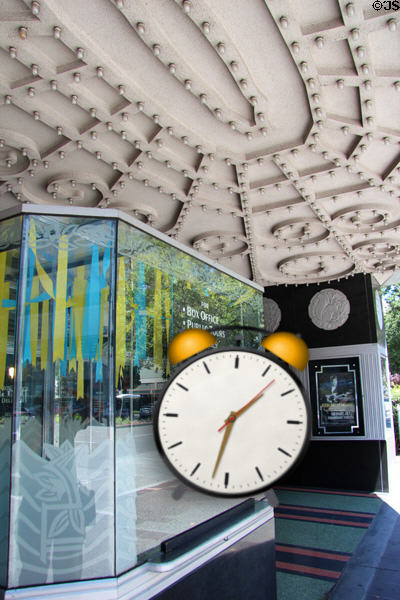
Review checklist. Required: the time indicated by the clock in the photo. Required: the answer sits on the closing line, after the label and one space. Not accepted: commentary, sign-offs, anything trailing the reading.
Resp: 1:32:07
